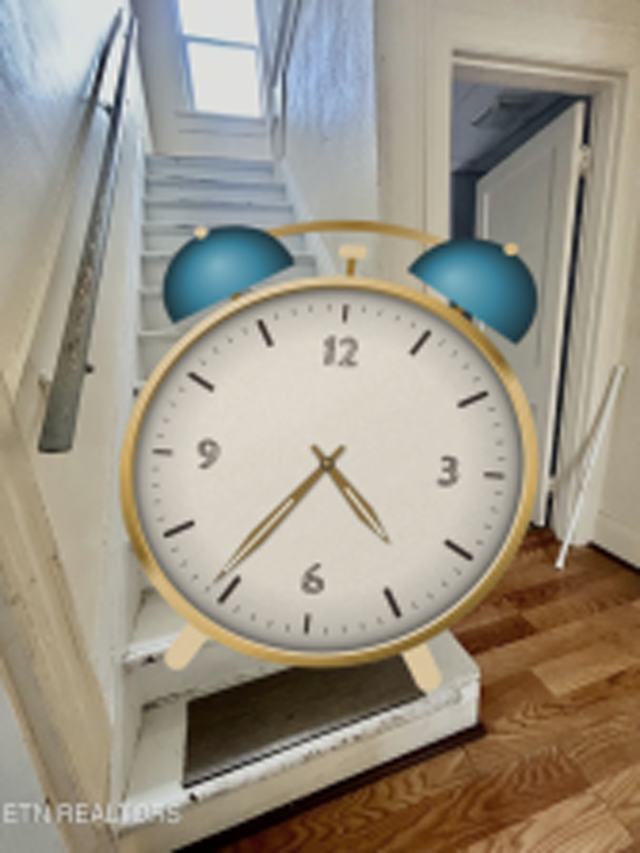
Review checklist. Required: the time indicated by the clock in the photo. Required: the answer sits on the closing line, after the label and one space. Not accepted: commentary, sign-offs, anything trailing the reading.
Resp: 4:36
